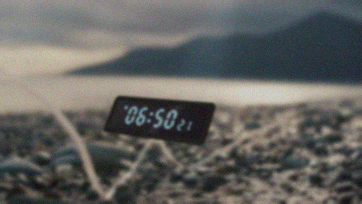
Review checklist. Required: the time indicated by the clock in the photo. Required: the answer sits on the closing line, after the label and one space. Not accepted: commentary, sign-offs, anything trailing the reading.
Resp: 6:50
